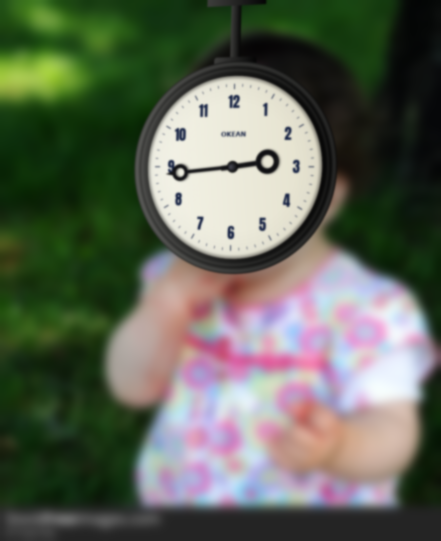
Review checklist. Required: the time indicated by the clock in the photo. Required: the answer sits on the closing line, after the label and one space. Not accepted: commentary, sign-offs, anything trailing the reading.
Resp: 2:44
